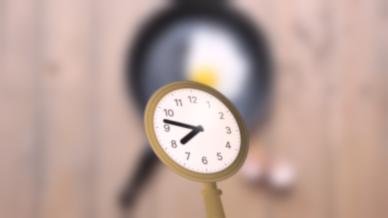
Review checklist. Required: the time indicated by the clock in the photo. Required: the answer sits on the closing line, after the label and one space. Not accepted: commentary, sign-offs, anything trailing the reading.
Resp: 7:47
